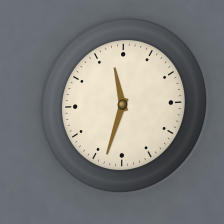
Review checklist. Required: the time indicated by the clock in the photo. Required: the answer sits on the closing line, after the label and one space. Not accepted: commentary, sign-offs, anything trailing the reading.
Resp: 11:33
